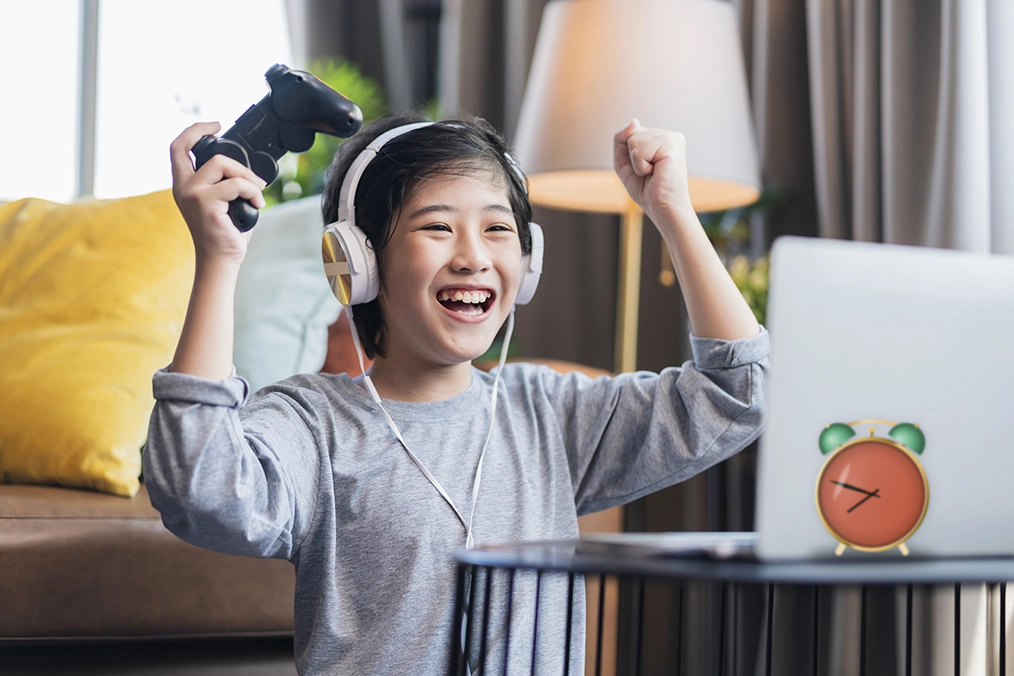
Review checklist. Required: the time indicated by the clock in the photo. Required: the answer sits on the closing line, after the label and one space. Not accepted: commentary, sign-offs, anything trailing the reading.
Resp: 7:48
